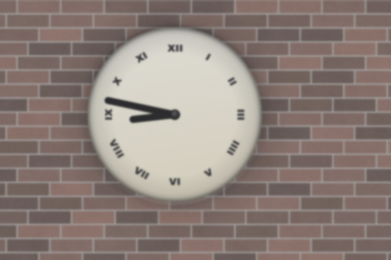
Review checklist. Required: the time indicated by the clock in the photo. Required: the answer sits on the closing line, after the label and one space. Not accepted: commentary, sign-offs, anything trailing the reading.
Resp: 8:47
